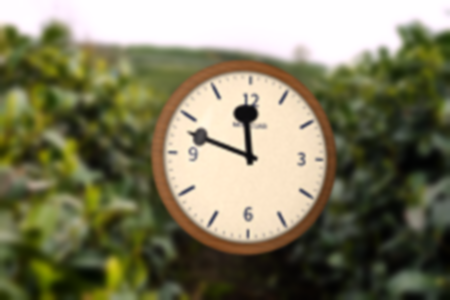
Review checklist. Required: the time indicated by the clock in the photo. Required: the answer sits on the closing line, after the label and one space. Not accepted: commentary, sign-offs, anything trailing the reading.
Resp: 11:48
